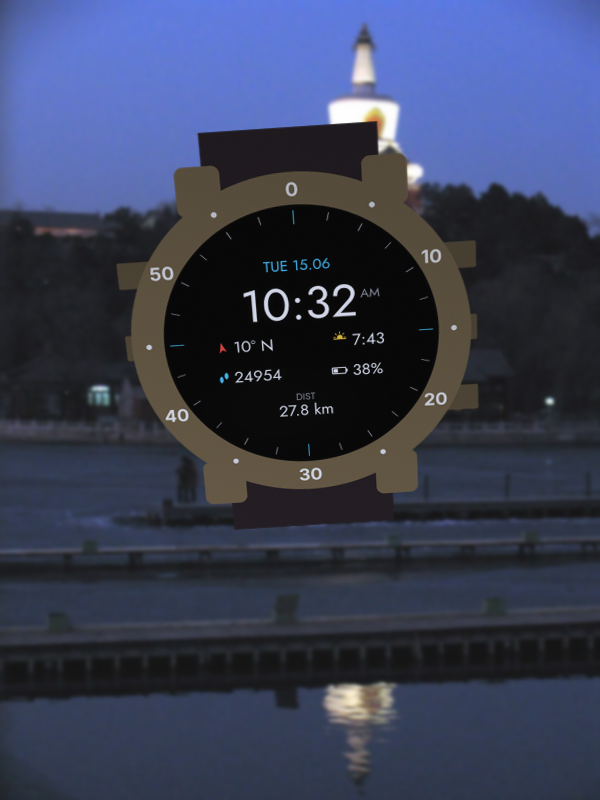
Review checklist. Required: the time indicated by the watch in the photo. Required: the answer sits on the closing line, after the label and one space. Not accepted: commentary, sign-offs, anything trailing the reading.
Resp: 10:32
